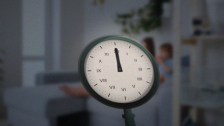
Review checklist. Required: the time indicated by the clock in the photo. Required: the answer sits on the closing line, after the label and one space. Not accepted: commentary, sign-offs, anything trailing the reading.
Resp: 12:00
